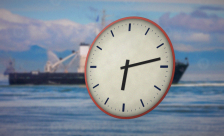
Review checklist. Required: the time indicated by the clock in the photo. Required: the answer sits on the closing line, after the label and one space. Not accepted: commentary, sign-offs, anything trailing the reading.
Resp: 6:13
